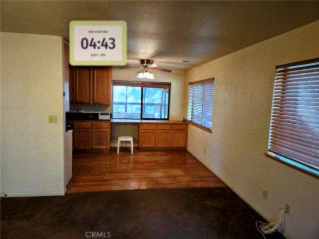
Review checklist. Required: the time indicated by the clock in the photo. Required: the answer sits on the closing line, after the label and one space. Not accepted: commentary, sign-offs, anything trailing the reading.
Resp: 4:43
